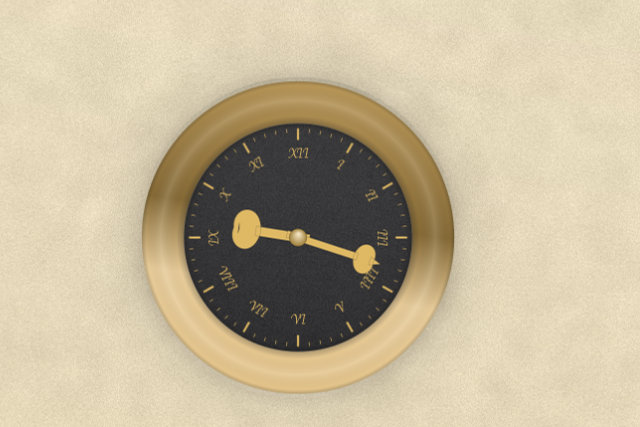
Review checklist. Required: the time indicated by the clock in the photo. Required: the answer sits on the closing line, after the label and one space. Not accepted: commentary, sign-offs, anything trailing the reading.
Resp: 9:18
